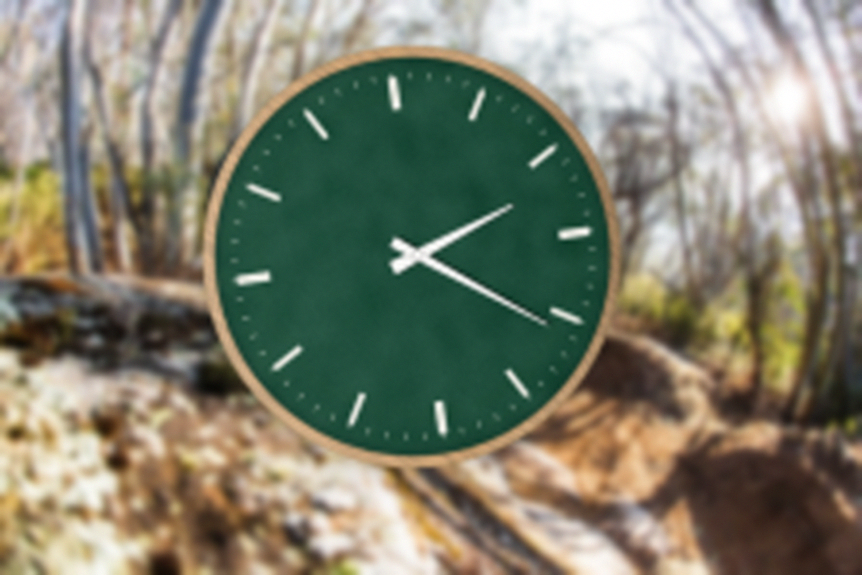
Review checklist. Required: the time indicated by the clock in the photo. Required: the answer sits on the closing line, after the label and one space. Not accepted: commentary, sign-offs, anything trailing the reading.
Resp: 2:21
